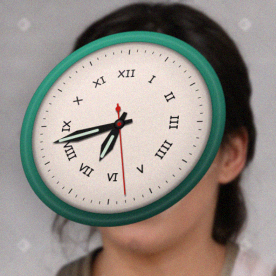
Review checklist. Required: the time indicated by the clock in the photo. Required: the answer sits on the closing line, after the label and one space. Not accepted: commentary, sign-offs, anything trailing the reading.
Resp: 6:42:28
